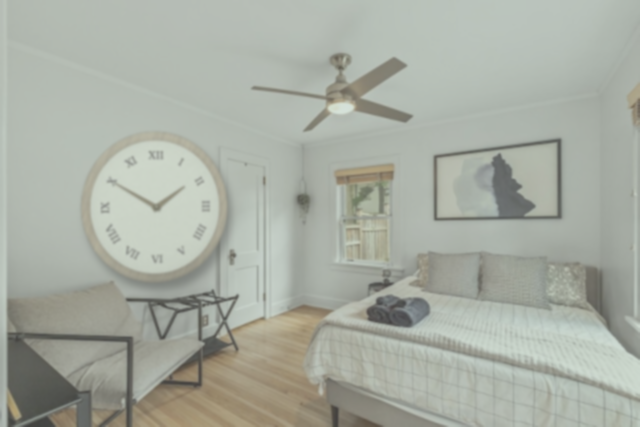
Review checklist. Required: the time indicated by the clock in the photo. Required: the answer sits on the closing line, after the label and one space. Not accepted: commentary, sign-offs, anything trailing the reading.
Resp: 1:50
